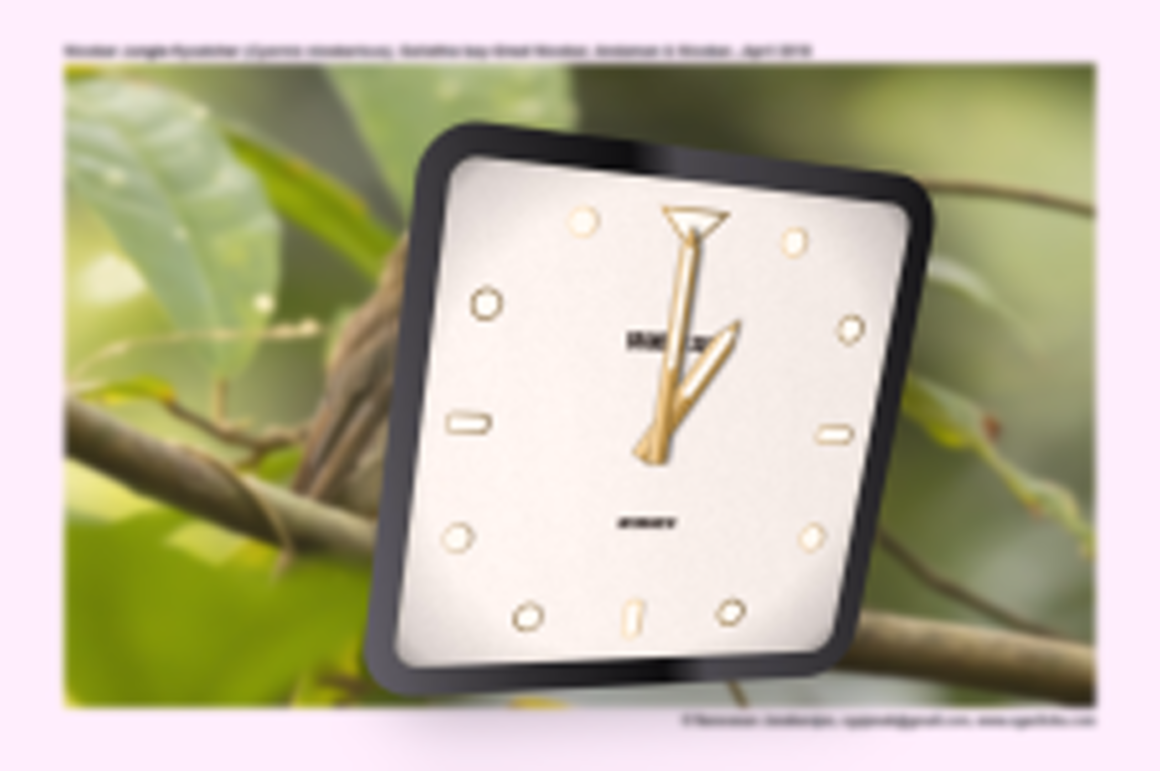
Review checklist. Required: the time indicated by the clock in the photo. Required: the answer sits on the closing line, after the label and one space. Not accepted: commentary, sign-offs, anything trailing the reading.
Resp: 1:00
